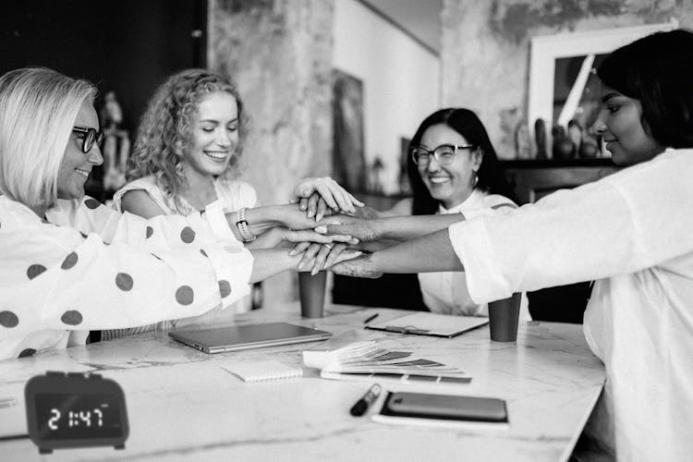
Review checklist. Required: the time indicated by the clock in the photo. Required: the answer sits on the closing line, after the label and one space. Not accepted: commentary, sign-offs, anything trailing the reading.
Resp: 21:47
